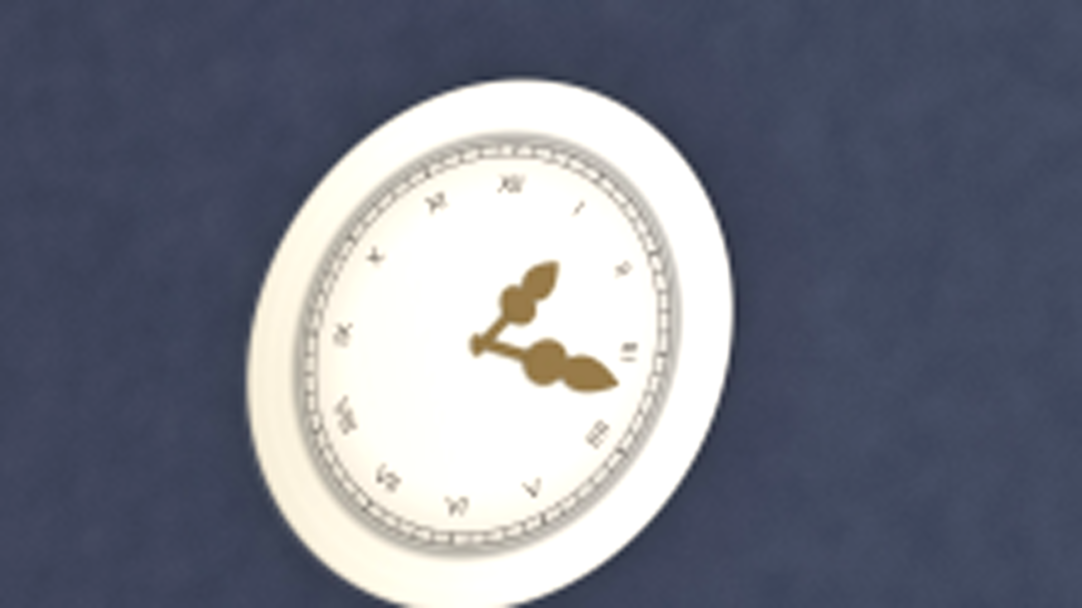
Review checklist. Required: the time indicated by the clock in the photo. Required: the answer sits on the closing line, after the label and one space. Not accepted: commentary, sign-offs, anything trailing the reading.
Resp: 1:17
